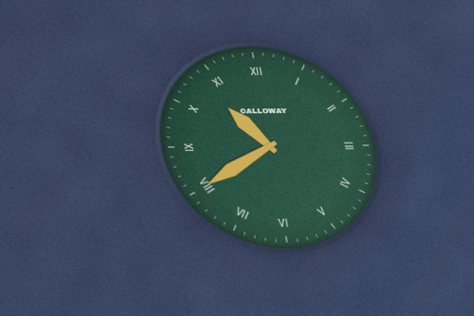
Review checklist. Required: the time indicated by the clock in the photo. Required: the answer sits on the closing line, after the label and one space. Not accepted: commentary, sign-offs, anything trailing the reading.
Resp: 10:40
